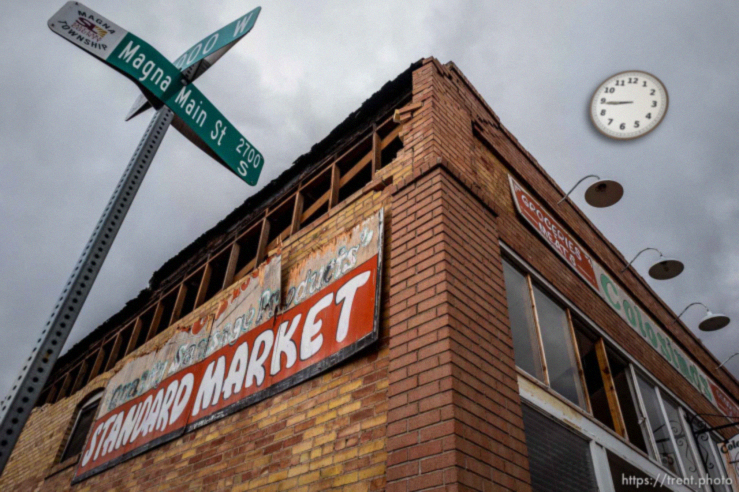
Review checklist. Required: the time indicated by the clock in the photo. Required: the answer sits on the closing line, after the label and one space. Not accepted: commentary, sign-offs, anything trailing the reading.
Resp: 8:44
